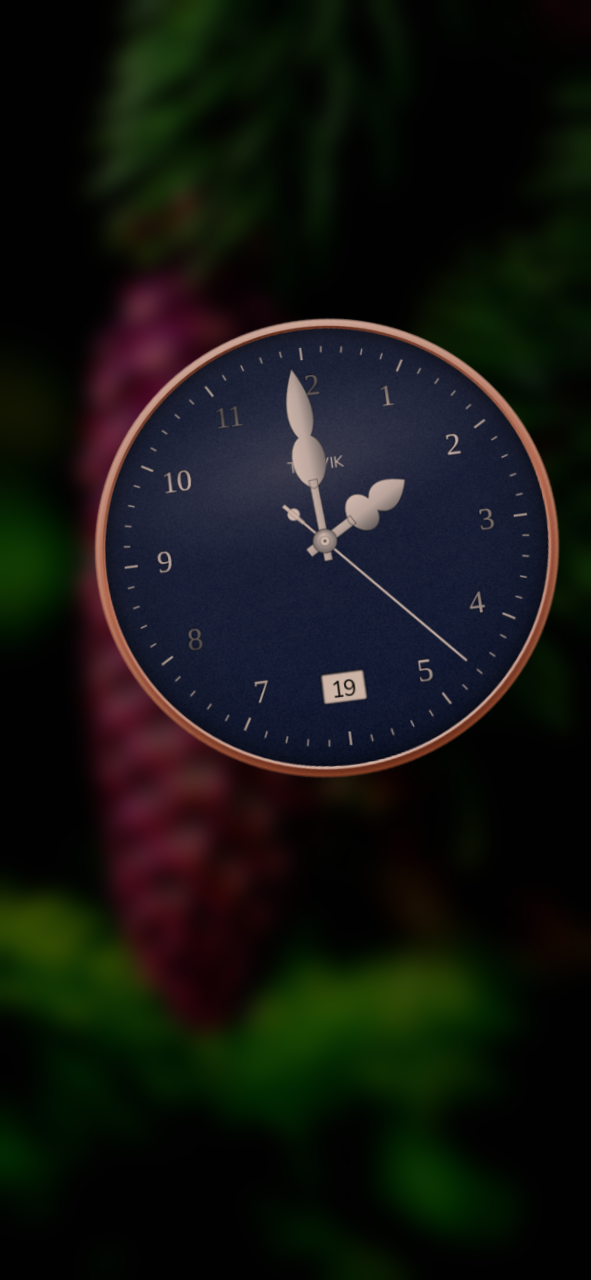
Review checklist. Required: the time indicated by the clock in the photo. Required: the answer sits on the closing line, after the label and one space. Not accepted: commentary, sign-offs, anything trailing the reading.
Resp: 1:59:23
